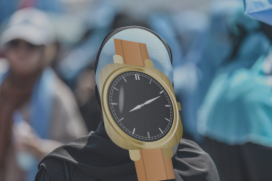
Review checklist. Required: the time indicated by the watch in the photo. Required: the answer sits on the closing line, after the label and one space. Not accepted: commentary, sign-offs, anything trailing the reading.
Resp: 8:11
